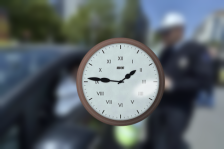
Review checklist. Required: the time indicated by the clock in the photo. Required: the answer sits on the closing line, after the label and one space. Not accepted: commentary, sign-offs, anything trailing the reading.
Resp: 1:46
